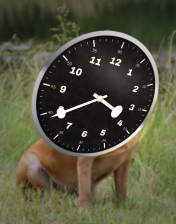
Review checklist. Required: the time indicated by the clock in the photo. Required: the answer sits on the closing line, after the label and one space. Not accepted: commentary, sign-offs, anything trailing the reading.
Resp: 3:39
